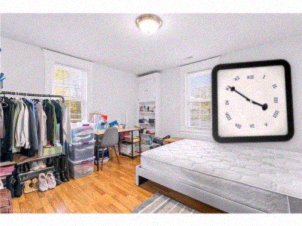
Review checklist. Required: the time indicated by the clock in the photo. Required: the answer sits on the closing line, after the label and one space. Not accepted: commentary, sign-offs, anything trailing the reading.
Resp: 3:51
